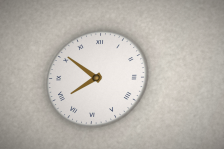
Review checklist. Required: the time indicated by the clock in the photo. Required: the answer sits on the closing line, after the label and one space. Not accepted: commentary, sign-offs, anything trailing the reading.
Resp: 7:51
